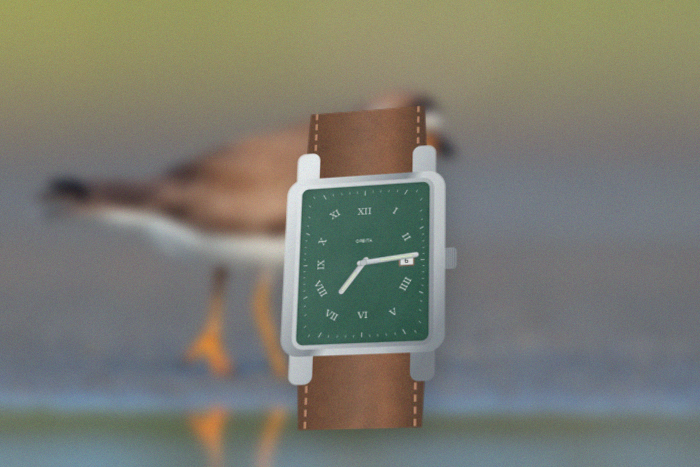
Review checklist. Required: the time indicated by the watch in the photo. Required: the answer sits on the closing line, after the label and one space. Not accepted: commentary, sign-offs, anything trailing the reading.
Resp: 7:14
